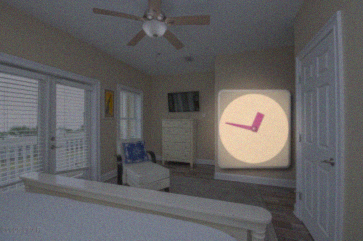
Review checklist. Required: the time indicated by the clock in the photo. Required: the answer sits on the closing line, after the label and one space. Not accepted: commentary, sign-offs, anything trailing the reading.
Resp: 12:47
